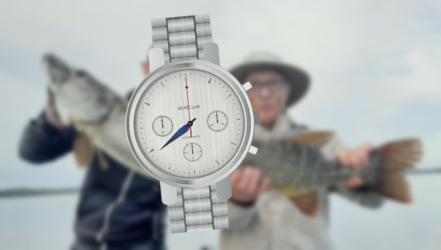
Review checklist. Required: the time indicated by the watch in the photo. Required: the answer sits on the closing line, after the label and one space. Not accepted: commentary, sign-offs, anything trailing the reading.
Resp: 7:39
